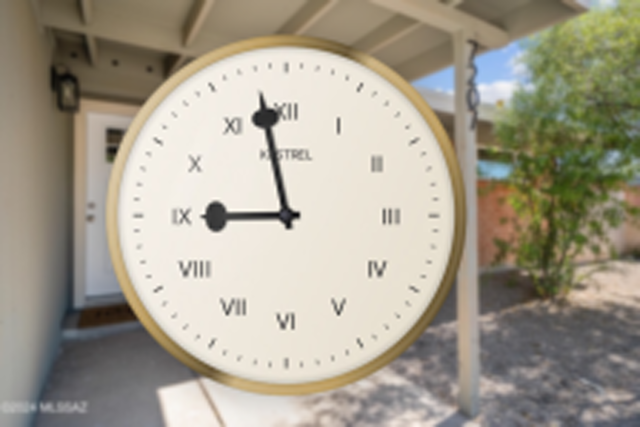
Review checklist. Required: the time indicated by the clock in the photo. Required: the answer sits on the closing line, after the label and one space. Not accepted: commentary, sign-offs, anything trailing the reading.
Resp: 8:58
